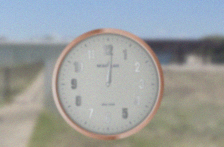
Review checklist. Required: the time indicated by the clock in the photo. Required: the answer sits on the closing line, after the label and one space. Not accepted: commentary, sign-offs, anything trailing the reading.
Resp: 12:01
